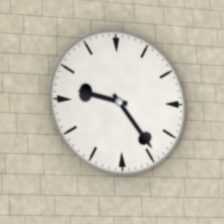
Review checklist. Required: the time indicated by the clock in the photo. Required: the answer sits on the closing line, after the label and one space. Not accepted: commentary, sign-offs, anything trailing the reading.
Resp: 9:24
